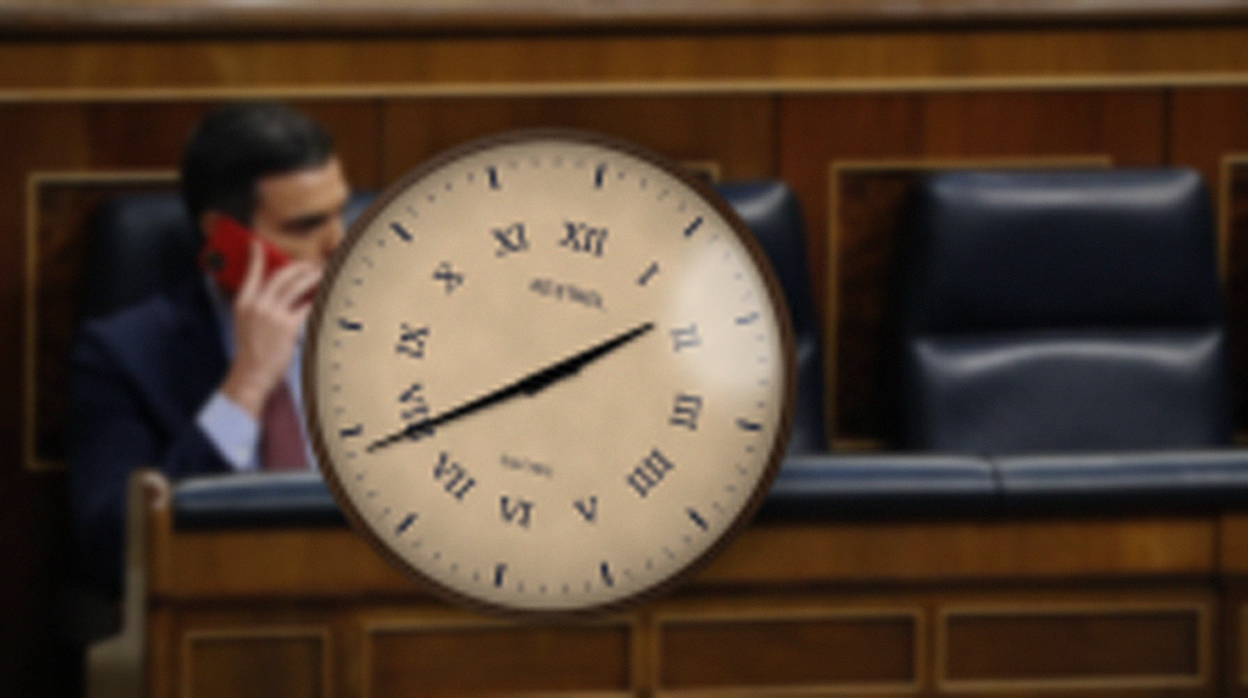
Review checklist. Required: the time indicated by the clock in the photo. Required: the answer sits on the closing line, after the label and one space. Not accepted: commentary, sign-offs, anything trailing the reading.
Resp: 1:39
